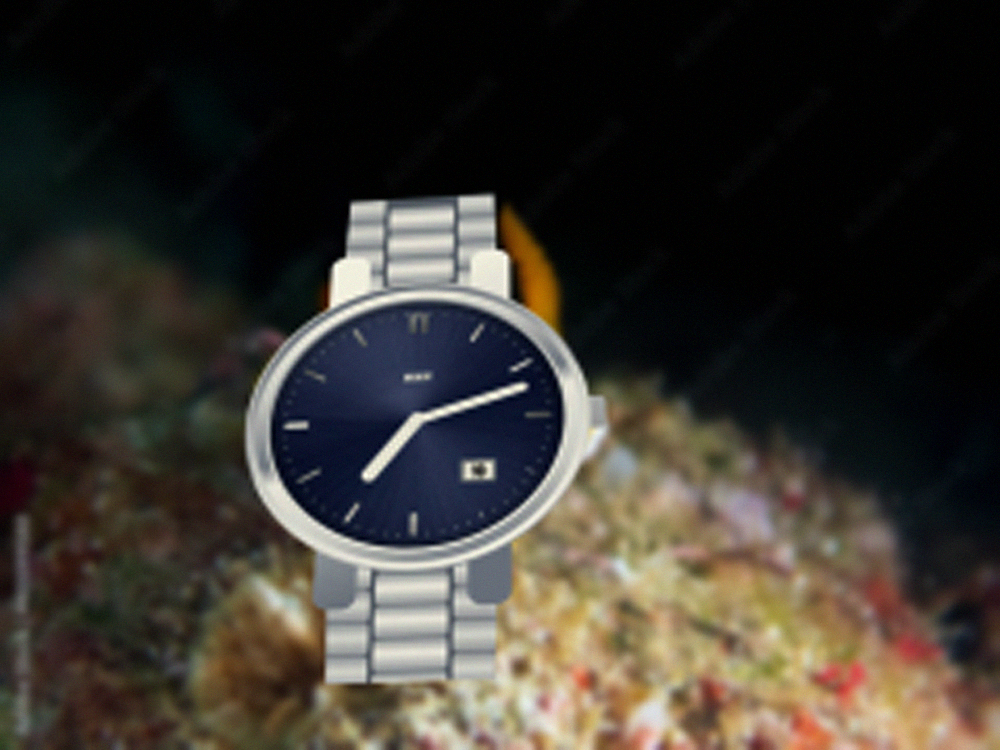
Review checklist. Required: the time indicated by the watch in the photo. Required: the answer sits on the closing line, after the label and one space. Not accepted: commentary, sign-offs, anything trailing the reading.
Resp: 7:12
